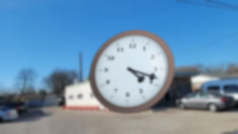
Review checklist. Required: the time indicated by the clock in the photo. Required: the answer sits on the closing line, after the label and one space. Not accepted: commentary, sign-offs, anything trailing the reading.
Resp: 4:18
